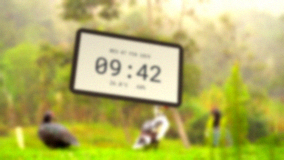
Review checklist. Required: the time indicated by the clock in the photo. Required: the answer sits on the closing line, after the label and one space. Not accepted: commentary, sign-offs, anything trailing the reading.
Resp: 9:42
